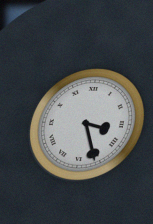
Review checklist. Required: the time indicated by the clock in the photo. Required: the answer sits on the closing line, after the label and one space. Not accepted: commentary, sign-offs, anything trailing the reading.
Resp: 3:26
